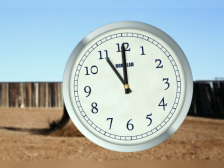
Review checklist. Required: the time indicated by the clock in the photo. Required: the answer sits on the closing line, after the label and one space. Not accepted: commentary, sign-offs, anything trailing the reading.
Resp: 11:00
